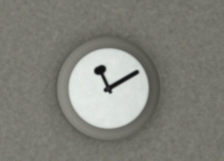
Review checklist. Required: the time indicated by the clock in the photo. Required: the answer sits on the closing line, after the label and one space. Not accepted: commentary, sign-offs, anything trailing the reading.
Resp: 11:10
